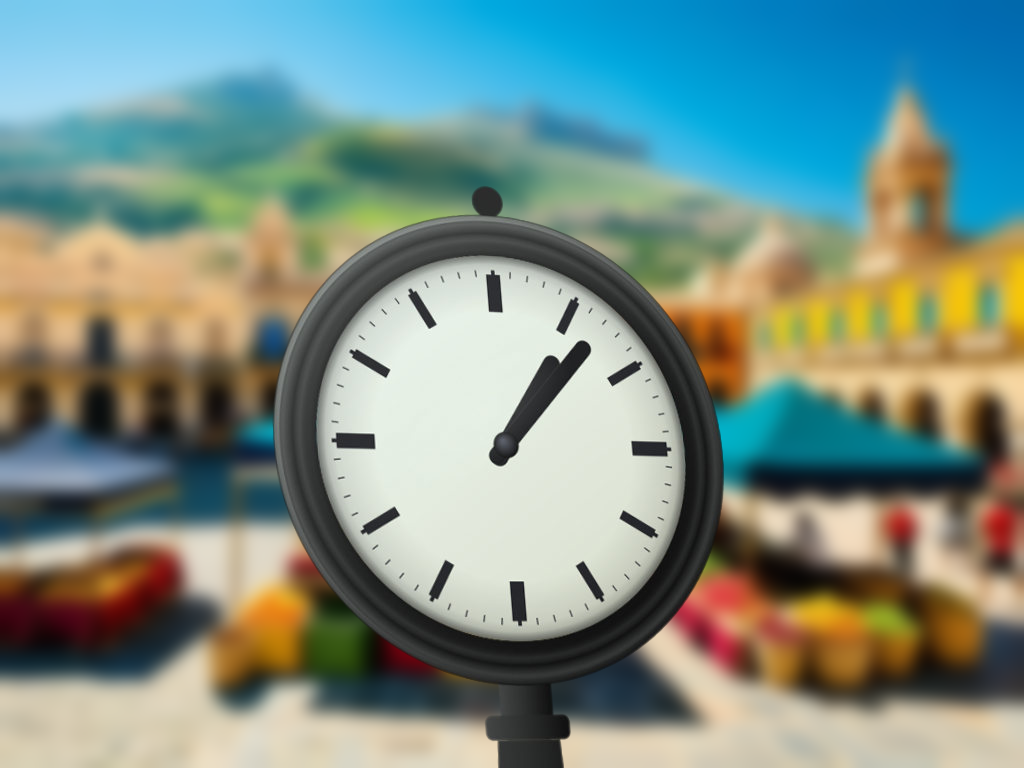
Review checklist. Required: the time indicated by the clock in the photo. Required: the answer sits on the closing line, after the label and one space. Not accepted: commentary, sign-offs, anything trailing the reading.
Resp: 1:07
